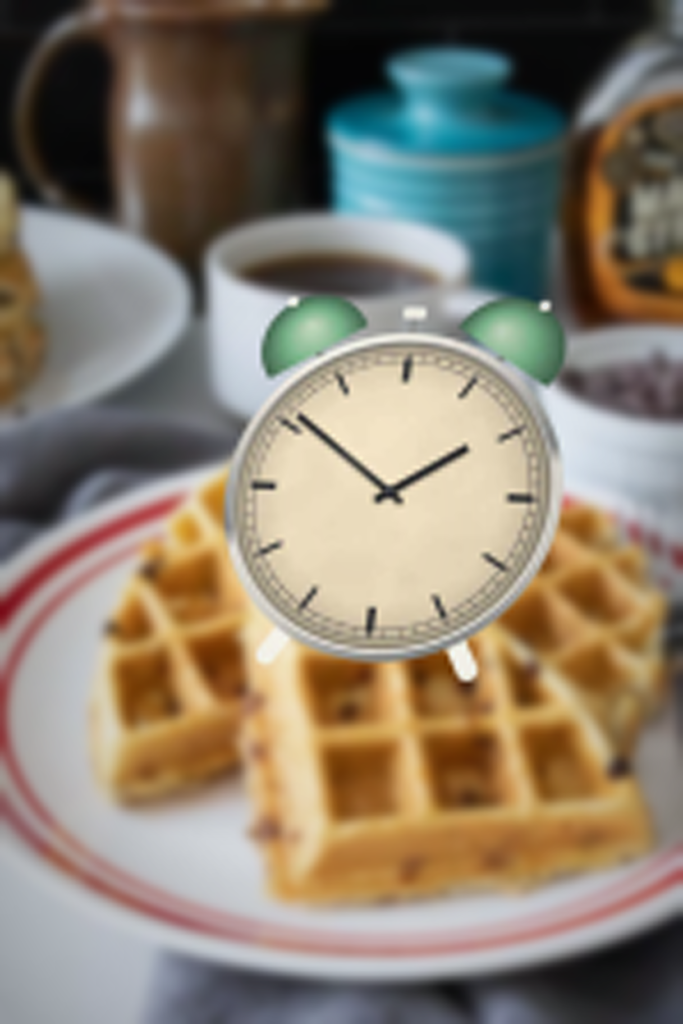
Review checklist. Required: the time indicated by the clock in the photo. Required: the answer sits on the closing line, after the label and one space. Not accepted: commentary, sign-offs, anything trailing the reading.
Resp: 1:51
